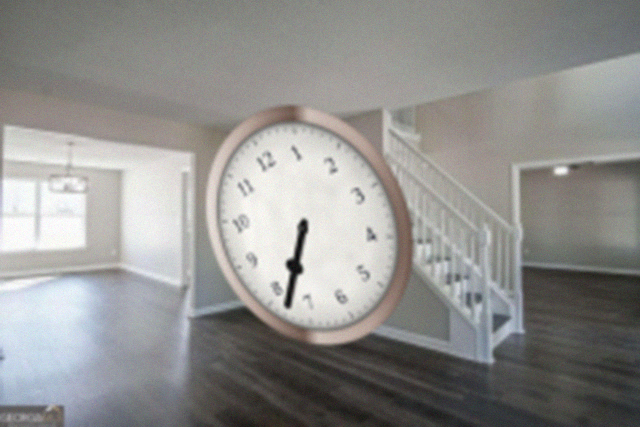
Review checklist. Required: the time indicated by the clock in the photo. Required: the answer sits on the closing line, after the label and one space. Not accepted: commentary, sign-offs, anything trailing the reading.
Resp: 7:38
